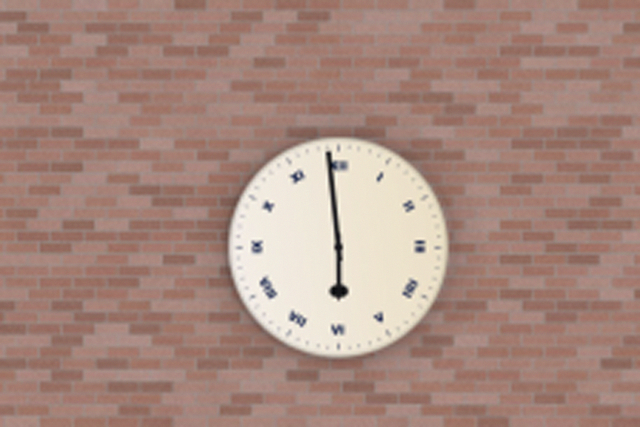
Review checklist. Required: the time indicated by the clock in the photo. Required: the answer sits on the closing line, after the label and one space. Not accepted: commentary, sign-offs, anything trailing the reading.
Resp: 5:59
